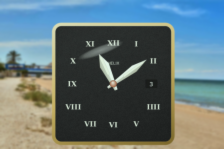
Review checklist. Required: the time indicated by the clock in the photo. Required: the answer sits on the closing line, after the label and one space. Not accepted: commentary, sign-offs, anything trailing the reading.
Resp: 11:09
